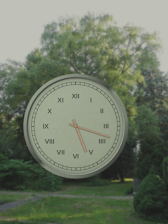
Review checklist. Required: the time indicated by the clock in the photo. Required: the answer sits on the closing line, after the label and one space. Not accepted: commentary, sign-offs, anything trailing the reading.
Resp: 5:18
